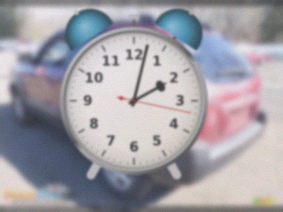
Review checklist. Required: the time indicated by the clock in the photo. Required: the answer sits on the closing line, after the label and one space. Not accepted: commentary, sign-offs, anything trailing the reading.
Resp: 2:02:17
